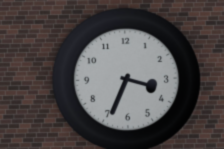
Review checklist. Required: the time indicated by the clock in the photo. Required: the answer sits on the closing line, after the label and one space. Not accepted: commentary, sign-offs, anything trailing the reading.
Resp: 3:34
